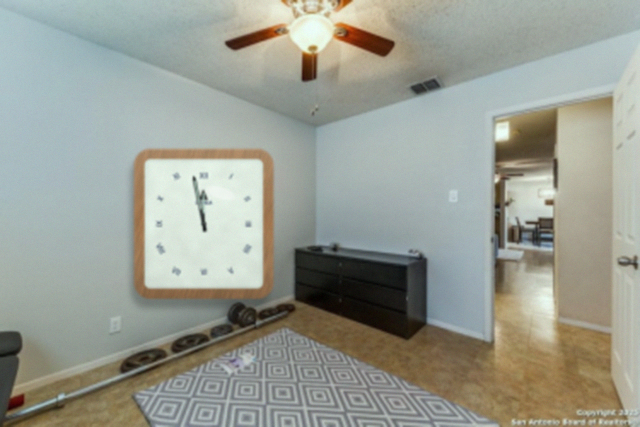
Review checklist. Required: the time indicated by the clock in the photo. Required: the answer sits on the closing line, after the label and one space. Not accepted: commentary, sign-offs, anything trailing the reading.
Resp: 11:58
